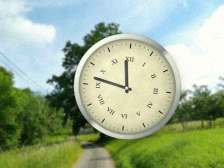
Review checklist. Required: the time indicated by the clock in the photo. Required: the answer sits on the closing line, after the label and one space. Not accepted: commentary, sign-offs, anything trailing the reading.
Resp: 11:47
